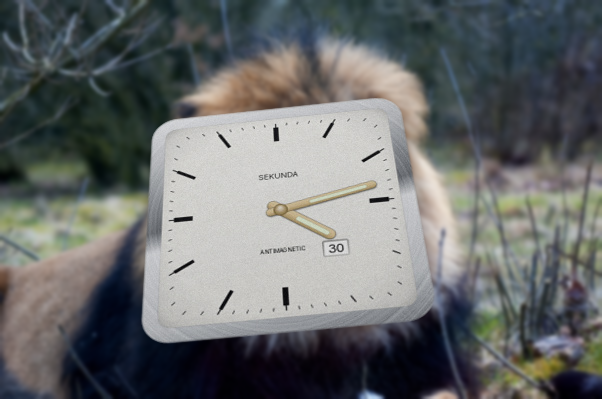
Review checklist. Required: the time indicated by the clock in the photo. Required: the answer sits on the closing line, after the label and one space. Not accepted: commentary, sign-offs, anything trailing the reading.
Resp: 4:13
